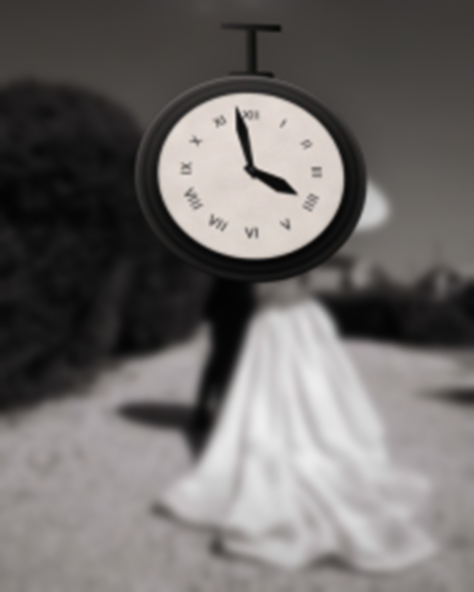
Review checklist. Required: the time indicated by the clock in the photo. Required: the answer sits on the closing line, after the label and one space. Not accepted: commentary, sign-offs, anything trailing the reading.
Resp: 3:58
